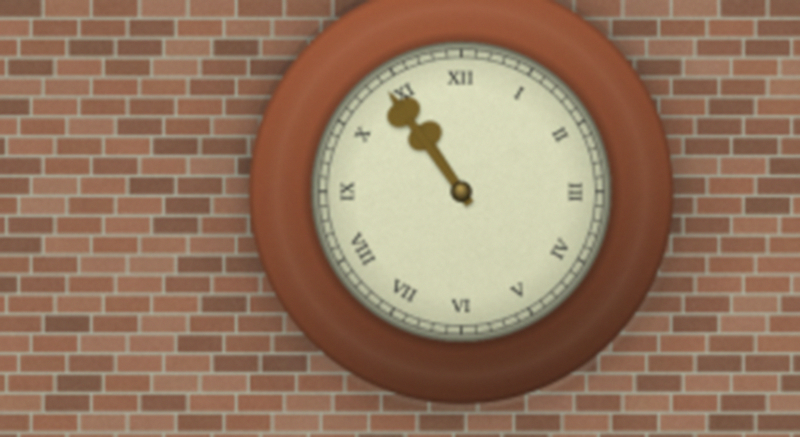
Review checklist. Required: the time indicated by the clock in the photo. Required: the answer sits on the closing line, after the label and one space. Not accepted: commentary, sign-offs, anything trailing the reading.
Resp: 10:54
